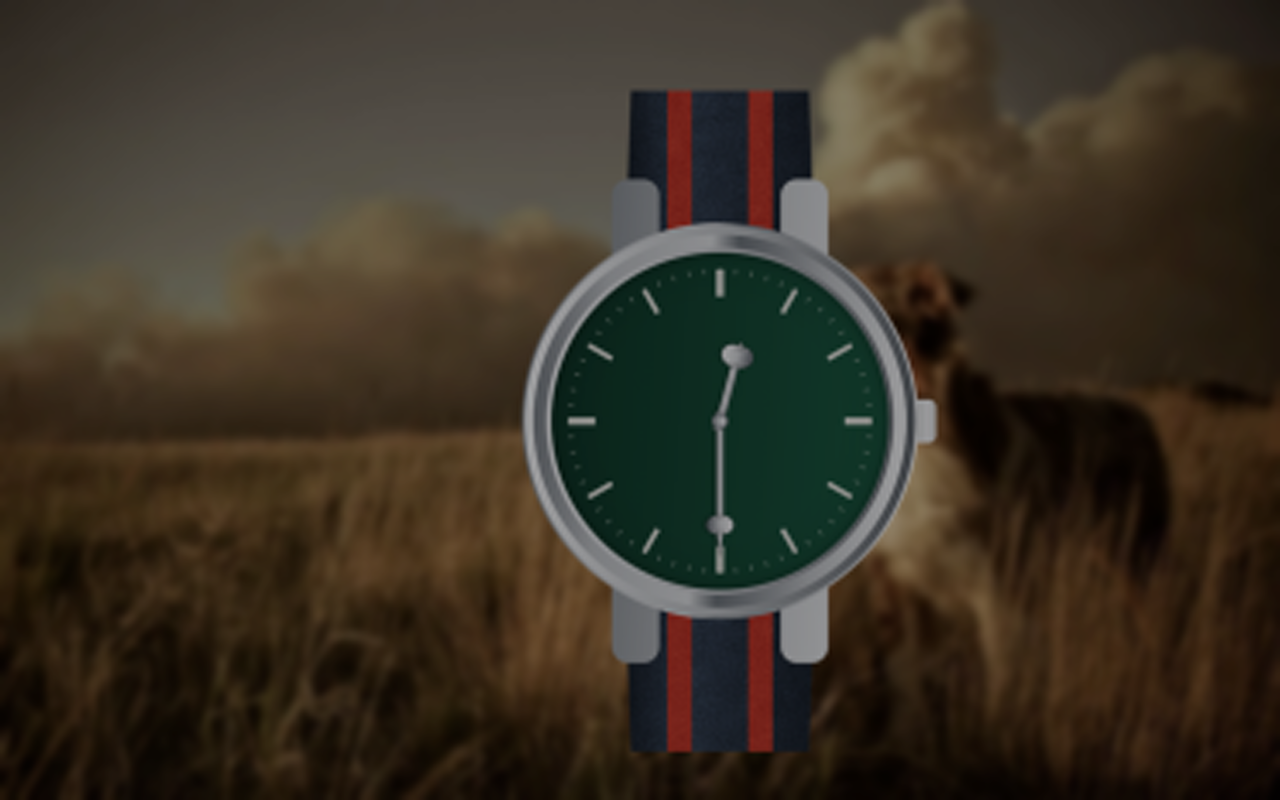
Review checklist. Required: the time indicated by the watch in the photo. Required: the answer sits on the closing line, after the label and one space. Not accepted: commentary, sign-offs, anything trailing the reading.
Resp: 12:30
